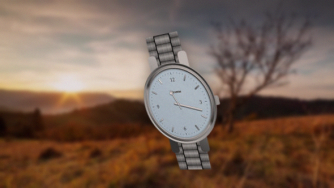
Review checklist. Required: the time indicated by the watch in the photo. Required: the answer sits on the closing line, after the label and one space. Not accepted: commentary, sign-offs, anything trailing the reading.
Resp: 11:18
